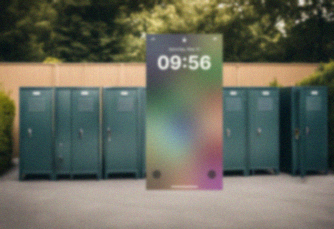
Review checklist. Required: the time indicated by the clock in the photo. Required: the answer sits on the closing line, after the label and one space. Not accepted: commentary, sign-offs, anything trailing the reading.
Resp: 9:56
